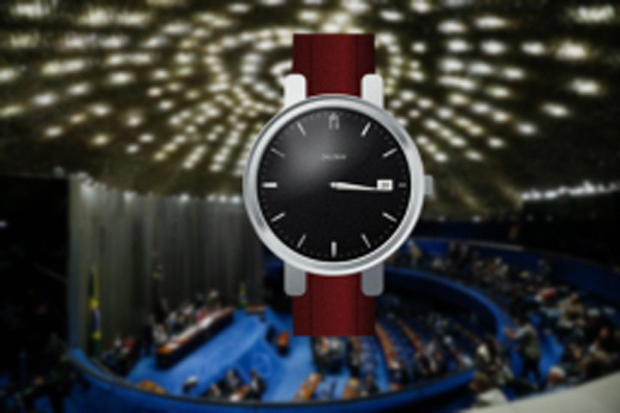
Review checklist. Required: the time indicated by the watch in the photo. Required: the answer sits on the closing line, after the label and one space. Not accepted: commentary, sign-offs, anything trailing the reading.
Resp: 3:16
